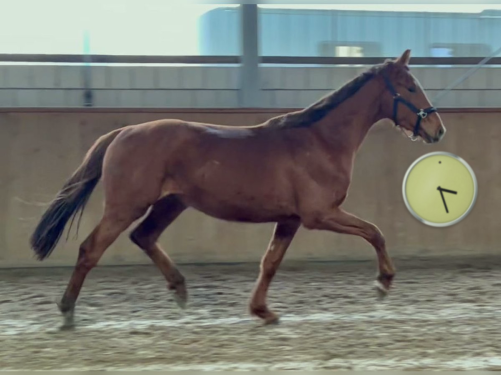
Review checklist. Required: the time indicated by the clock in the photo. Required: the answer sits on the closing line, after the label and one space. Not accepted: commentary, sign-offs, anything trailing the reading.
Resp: 3:27
